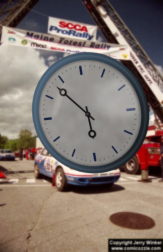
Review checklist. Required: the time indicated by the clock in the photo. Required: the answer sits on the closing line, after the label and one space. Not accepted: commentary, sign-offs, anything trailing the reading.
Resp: 5:53
